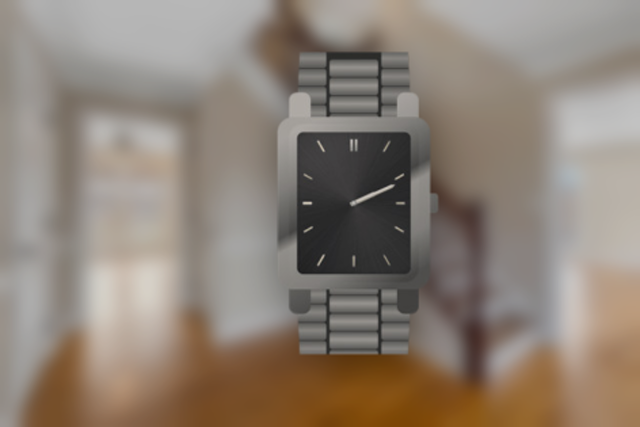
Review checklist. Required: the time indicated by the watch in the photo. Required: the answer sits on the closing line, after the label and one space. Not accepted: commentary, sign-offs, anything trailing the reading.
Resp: 2:11
